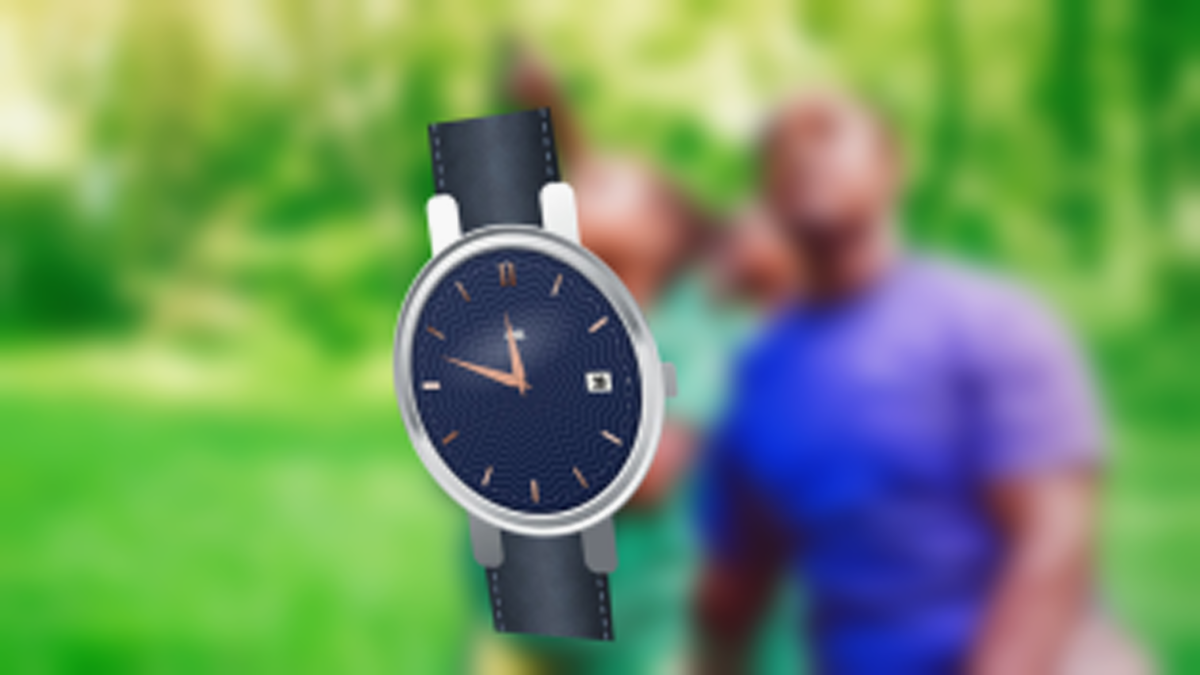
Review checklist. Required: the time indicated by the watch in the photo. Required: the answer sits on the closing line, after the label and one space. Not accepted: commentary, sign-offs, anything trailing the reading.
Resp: 11:48
